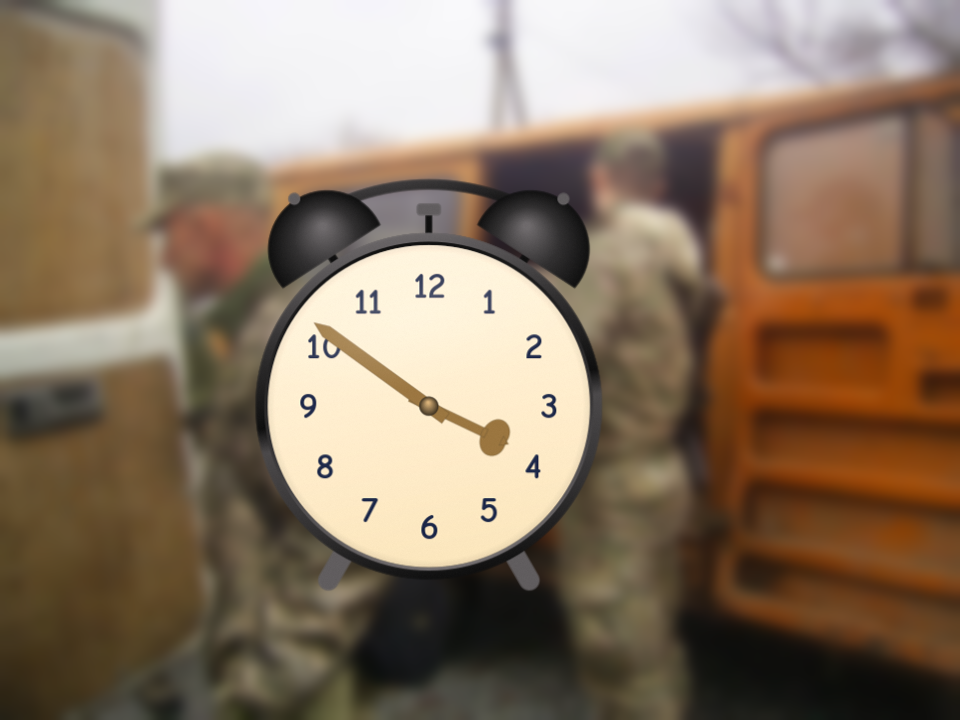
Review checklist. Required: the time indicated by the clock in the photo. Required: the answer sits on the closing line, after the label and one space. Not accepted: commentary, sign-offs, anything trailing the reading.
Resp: 3:51
